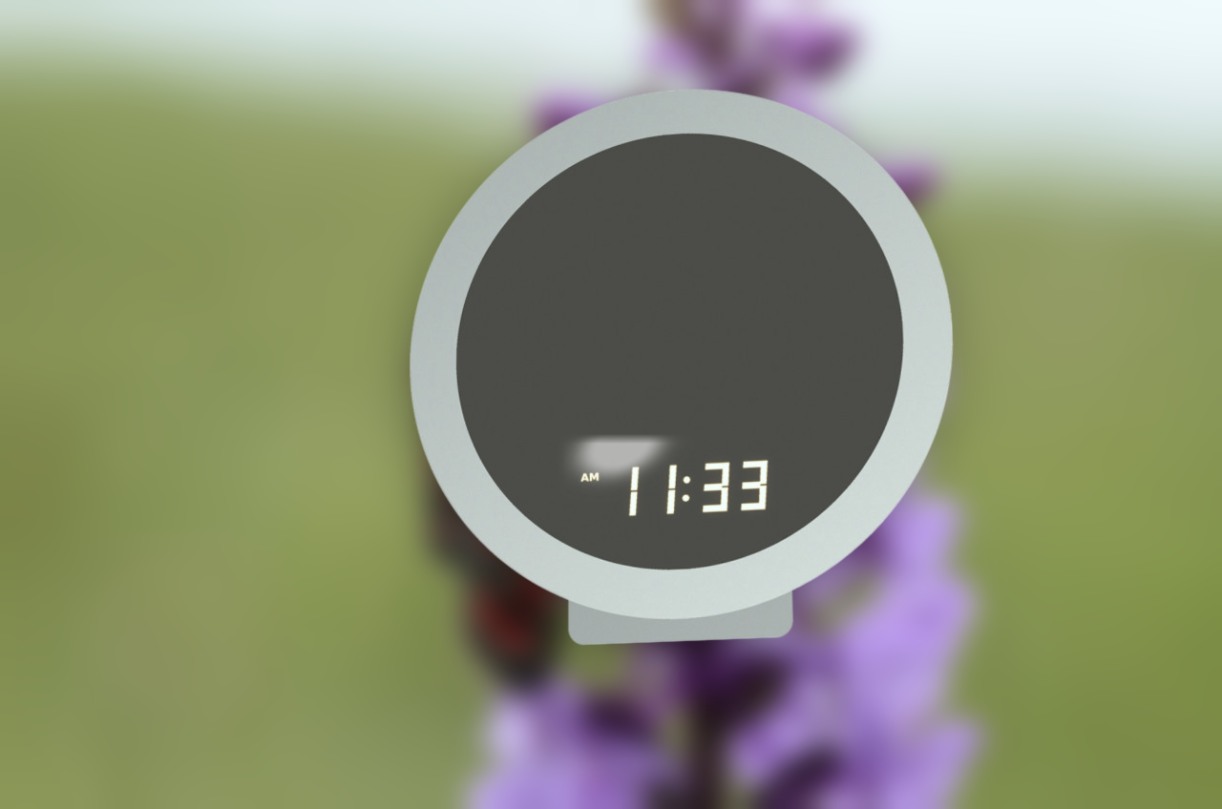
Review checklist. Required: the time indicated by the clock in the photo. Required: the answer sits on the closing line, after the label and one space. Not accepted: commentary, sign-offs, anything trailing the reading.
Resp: 11:33
